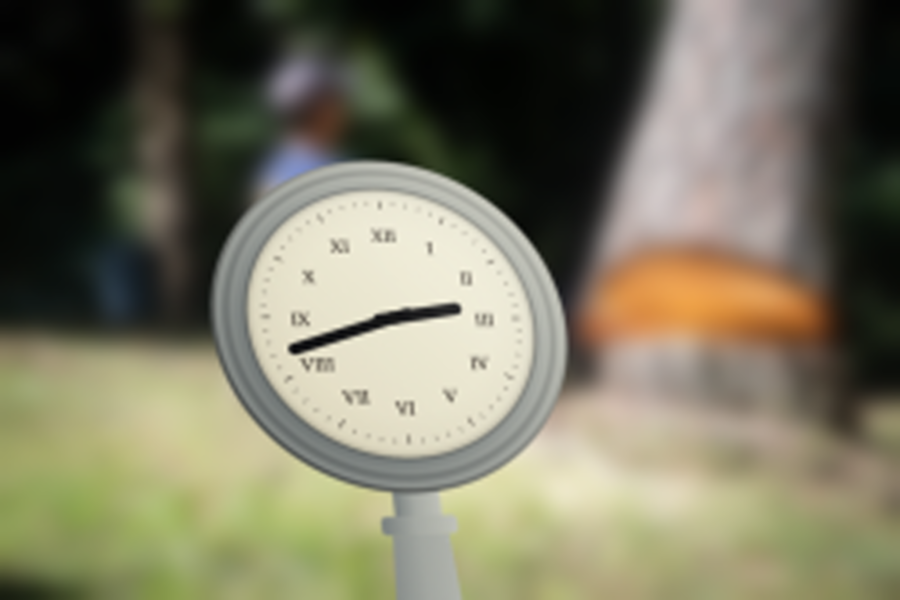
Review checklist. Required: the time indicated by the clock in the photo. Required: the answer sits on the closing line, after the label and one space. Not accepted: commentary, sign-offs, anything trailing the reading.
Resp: 2:42
